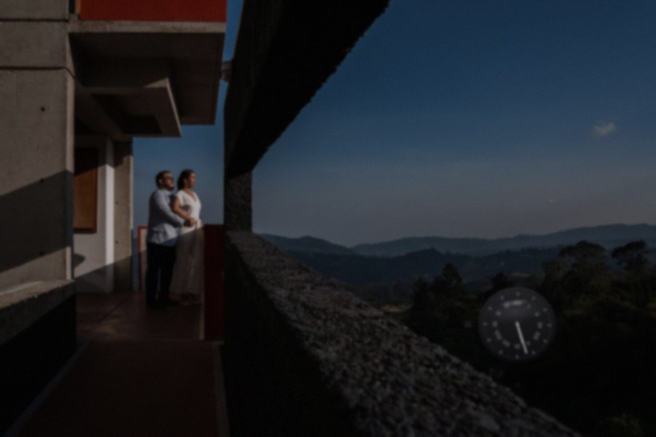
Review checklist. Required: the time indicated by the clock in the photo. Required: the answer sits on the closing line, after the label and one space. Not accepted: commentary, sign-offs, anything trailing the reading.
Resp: 5:27
